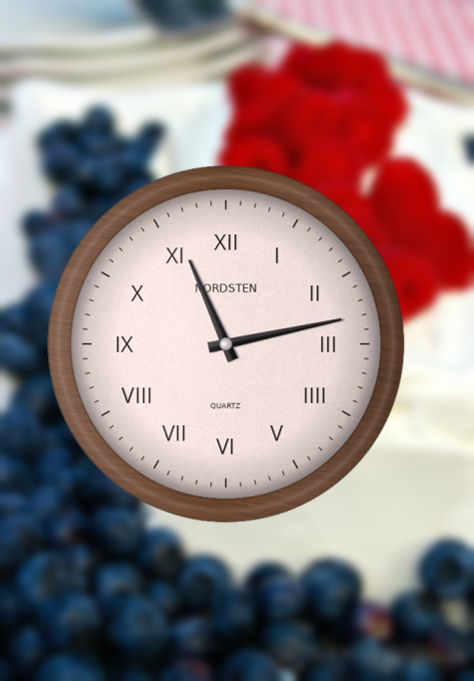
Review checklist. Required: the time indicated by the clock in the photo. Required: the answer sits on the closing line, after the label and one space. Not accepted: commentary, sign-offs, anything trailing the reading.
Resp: 11:13
